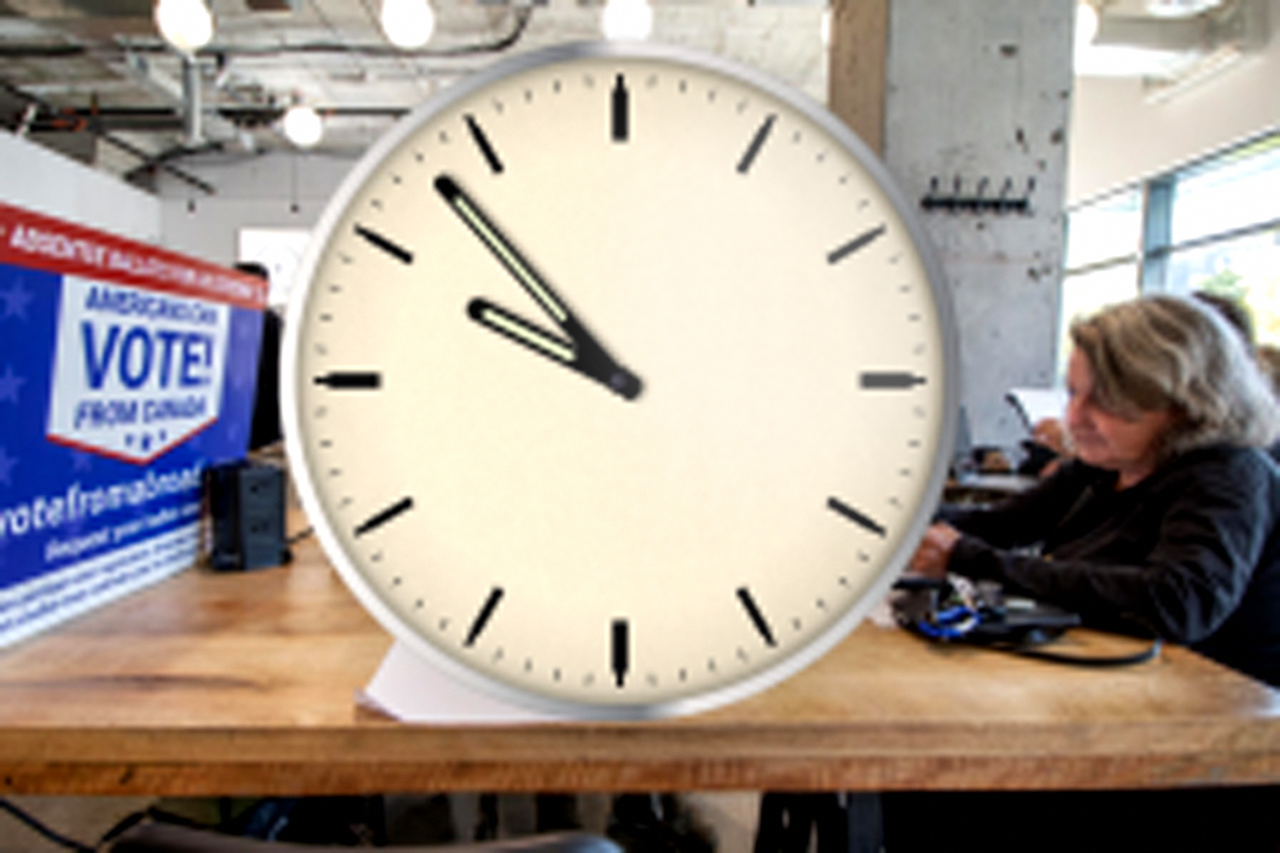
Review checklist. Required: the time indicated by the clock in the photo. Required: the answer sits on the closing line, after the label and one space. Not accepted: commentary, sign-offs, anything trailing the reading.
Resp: 9:53
